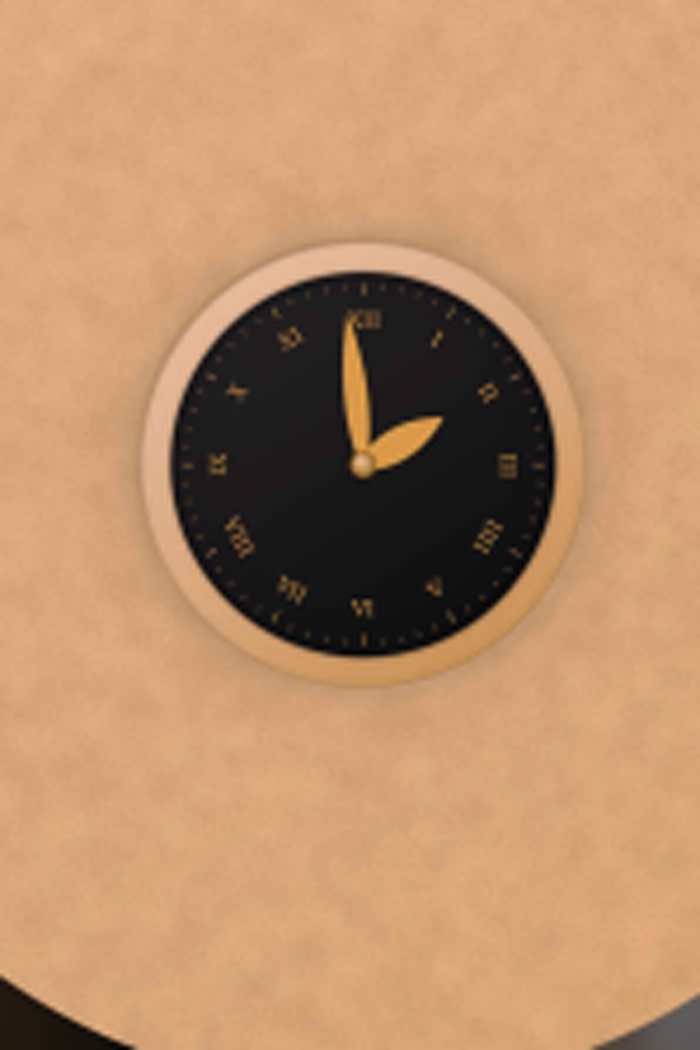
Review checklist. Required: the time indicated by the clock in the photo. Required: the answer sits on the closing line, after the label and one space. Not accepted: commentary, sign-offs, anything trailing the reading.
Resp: 1:59
